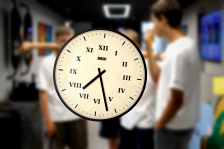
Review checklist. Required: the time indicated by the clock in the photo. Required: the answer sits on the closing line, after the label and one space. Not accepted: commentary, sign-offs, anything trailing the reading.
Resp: 7:27
